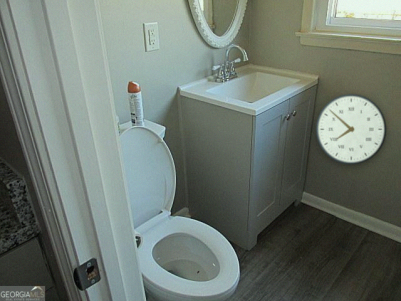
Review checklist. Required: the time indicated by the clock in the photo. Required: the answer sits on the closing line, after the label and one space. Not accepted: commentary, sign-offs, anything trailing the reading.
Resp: 7:52
